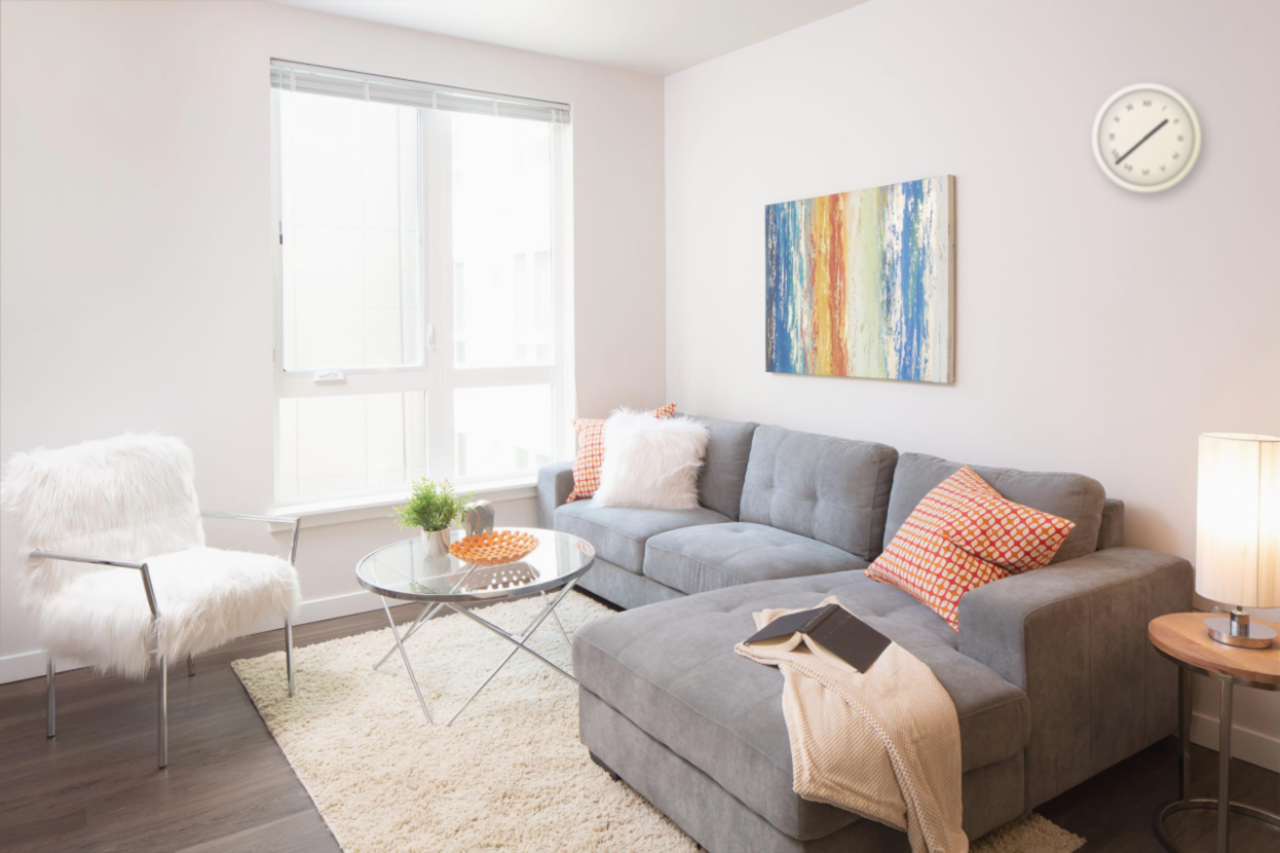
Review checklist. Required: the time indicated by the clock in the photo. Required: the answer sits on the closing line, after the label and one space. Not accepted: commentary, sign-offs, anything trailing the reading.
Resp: 1:38
